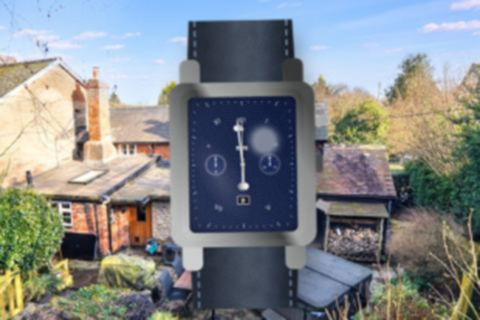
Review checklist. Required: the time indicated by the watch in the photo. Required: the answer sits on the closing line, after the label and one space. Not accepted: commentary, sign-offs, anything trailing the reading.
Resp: 5:59
